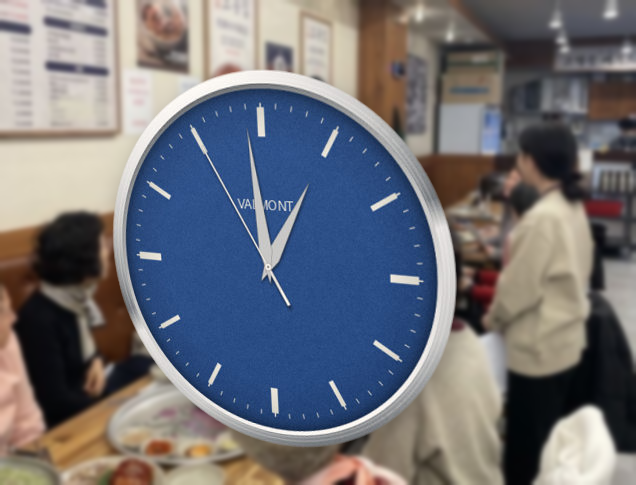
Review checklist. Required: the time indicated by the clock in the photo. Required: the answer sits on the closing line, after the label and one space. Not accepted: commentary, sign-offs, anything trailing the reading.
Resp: 12:58:55
